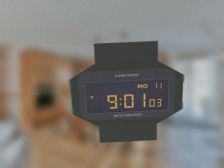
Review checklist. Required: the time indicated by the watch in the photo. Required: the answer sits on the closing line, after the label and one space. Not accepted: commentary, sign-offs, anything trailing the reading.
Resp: 9:01:03
